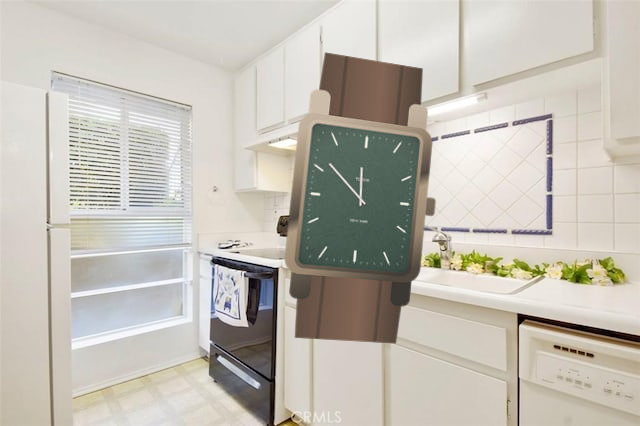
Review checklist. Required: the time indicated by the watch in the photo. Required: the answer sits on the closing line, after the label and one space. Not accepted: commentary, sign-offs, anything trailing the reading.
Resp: 11:52
